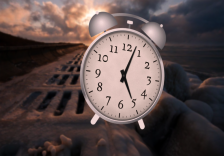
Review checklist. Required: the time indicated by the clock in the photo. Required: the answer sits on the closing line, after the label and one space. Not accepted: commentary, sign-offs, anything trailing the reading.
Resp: 5:03
